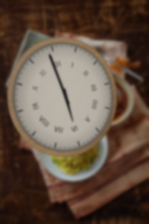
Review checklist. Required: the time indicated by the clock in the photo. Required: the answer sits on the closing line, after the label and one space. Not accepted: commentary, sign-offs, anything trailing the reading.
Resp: 5:59
